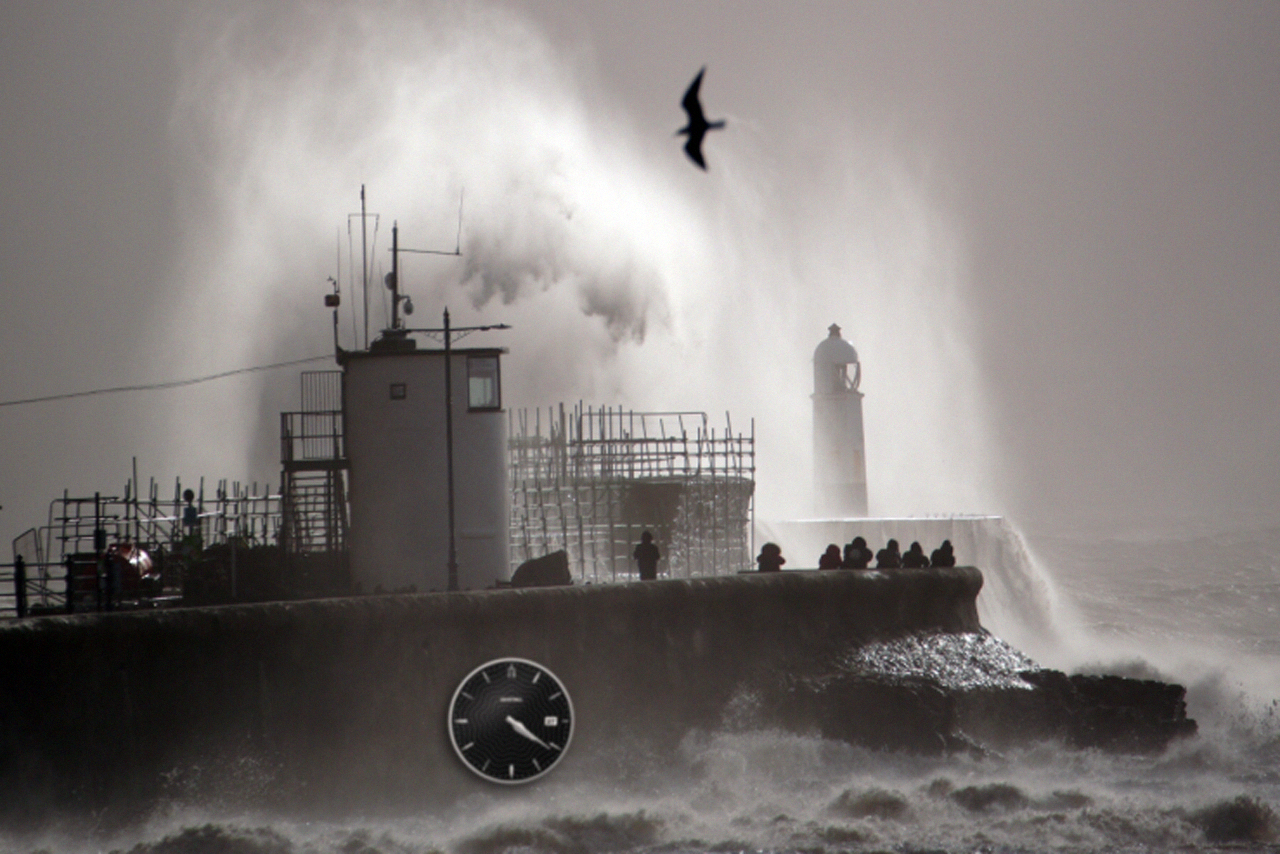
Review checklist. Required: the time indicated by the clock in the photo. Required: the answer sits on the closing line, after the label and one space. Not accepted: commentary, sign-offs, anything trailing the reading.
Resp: 4:21
